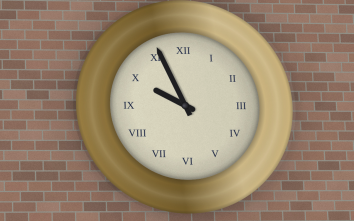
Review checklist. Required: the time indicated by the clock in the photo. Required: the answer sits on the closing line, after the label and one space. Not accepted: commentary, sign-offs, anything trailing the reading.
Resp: 9:56
